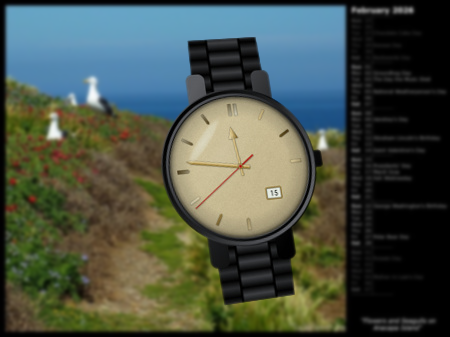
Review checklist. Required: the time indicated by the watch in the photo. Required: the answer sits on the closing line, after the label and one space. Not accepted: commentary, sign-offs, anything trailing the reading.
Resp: 11:46:39
